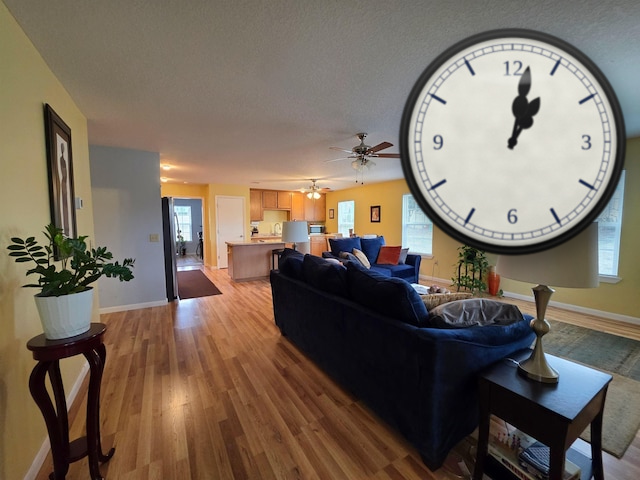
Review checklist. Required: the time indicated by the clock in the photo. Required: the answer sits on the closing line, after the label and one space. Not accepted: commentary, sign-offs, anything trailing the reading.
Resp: 1:02
